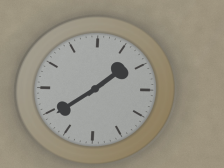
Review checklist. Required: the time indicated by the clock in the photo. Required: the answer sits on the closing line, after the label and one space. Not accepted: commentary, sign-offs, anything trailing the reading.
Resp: 1:39
